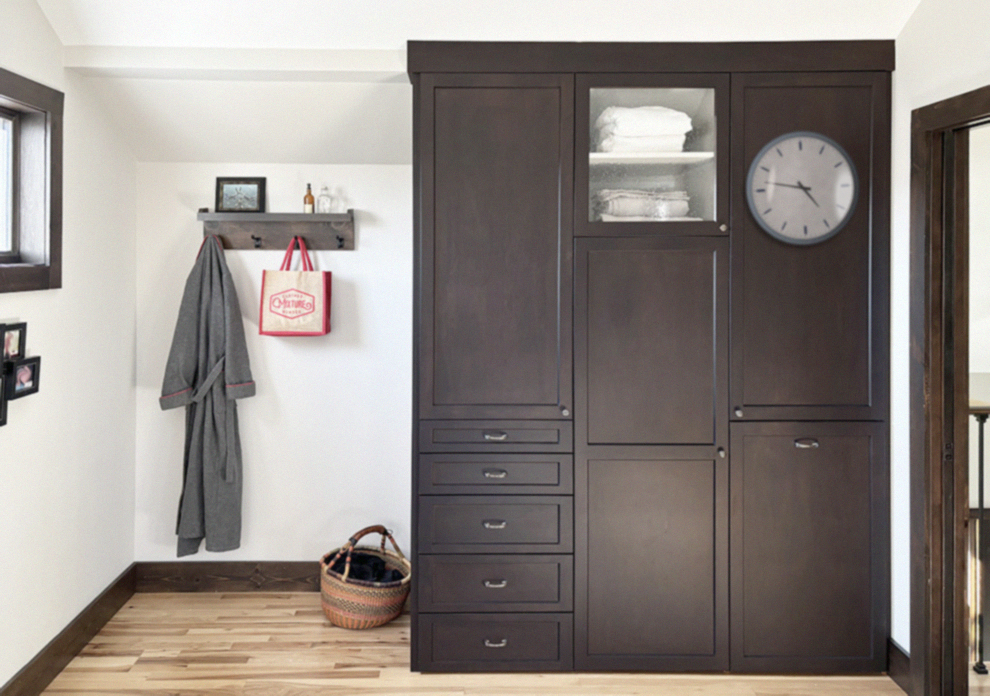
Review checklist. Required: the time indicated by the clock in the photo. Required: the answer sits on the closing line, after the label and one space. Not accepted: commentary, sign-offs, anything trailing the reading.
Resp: 4:47
